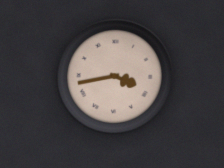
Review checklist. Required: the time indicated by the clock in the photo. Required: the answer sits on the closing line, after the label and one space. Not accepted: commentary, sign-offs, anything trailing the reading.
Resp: 3:43
